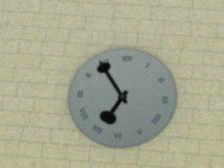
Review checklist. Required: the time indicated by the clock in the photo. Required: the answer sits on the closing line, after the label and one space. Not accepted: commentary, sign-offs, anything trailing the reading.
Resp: 6:54
